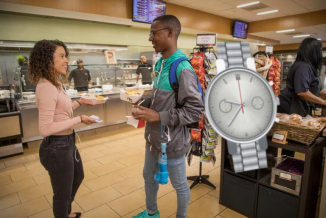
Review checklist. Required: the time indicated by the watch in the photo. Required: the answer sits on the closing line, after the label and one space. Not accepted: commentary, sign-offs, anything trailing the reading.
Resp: 9:37
